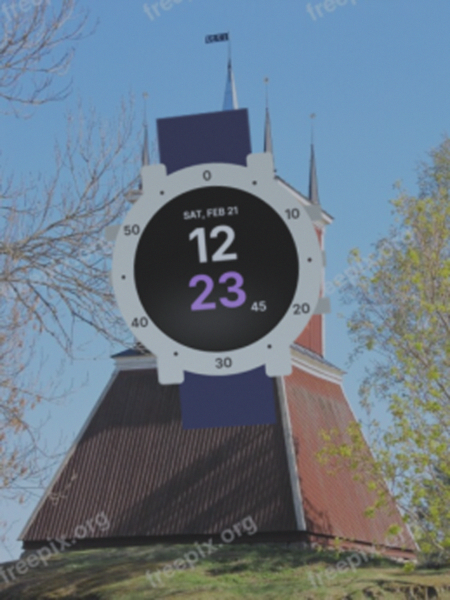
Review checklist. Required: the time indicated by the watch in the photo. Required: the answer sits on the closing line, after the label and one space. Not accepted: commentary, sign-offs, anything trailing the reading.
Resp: 12:23
